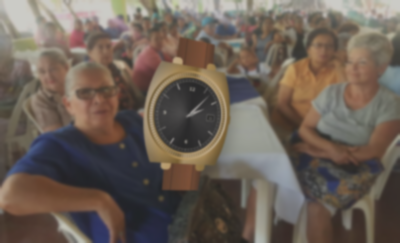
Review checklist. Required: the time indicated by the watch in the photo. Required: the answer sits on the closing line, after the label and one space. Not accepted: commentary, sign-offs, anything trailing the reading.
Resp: 2:07
